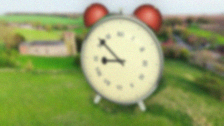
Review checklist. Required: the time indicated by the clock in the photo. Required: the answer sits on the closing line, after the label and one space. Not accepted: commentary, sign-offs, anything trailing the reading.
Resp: 8:52
